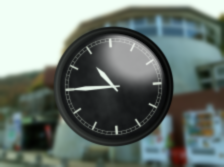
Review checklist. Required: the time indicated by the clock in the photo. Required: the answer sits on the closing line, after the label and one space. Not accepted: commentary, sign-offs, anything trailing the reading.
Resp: 10:45
